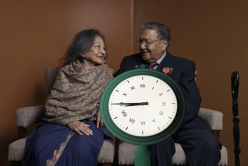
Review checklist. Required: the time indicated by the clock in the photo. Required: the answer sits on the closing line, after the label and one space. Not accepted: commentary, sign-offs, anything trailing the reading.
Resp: 8:45
